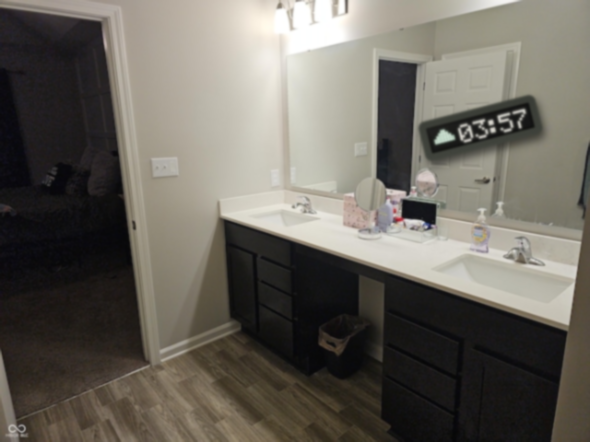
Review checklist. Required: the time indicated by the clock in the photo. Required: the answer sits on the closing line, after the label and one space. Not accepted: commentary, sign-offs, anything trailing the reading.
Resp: 3:57
